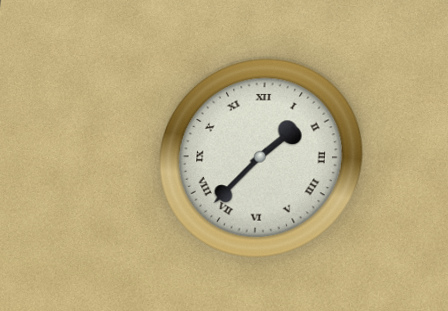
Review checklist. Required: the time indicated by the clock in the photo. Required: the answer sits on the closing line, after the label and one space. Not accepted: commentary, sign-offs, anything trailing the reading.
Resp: 1:37
